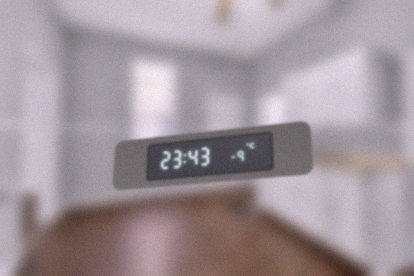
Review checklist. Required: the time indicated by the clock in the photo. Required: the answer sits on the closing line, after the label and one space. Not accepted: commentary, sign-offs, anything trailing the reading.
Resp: 23:43
